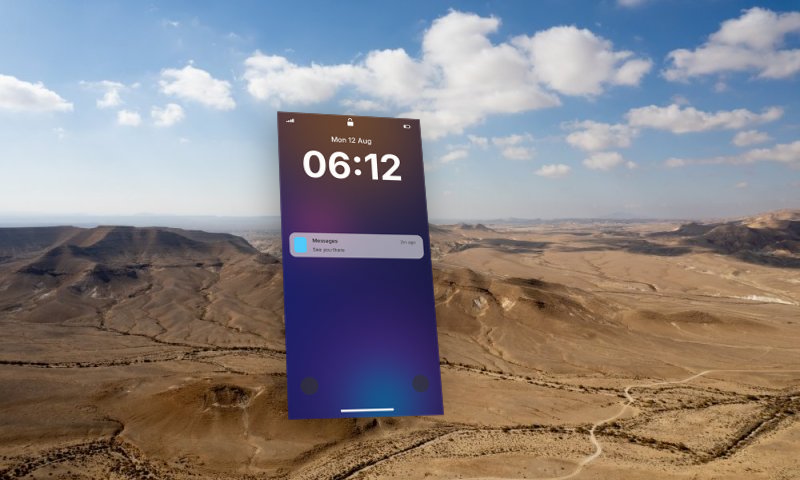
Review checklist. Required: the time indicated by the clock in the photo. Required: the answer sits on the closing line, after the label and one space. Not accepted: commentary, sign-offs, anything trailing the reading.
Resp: 6:12
